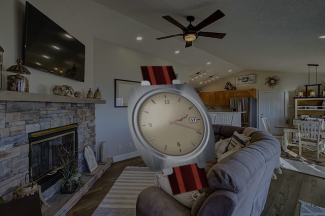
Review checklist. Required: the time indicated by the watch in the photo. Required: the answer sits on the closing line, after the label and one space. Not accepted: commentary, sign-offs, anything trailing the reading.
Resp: 2:19
